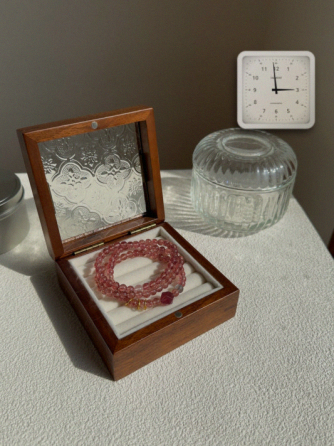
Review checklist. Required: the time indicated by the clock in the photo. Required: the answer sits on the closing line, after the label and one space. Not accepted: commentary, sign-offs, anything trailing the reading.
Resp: 2:59
